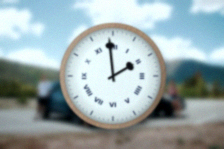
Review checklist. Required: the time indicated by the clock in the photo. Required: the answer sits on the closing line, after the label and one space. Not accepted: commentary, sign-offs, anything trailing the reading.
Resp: 1:59
